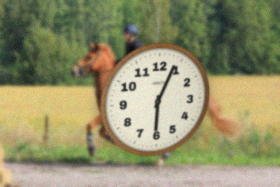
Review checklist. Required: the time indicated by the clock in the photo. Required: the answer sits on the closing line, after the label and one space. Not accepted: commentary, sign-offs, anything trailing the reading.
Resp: 6:04
